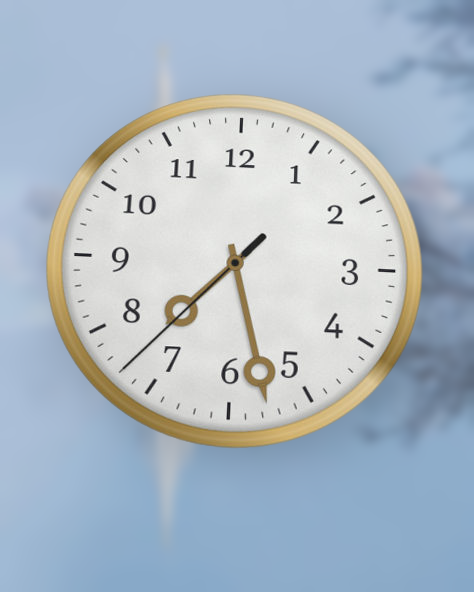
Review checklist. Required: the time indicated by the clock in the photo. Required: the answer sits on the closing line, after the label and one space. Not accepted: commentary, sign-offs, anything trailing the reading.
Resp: 7:27:37
